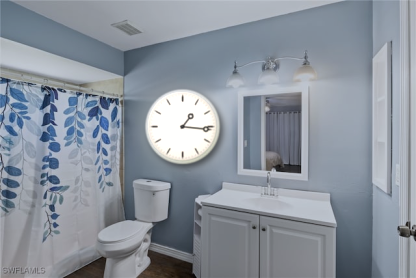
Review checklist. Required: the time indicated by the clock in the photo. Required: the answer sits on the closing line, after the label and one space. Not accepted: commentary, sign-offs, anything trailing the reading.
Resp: 1:16
